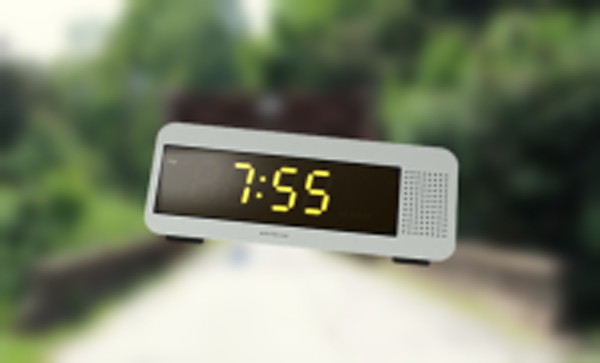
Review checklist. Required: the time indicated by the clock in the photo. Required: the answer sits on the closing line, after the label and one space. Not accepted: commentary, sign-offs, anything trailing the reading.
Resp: 7:55
